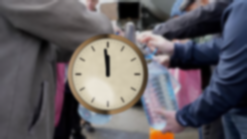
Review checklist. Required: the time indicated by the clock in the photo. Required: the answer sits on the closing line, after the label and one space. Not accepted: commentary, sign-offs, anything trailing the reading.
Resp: 11:59
